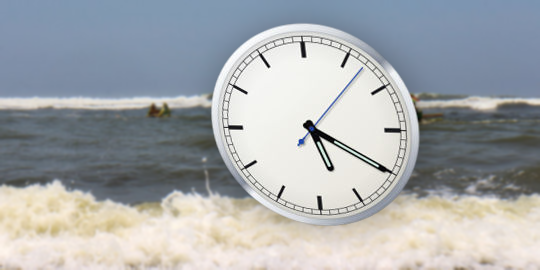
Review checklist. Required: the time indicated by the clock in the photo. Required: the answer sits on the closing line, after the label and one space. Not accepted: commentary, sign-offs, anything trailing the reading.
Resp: 5:20:07
